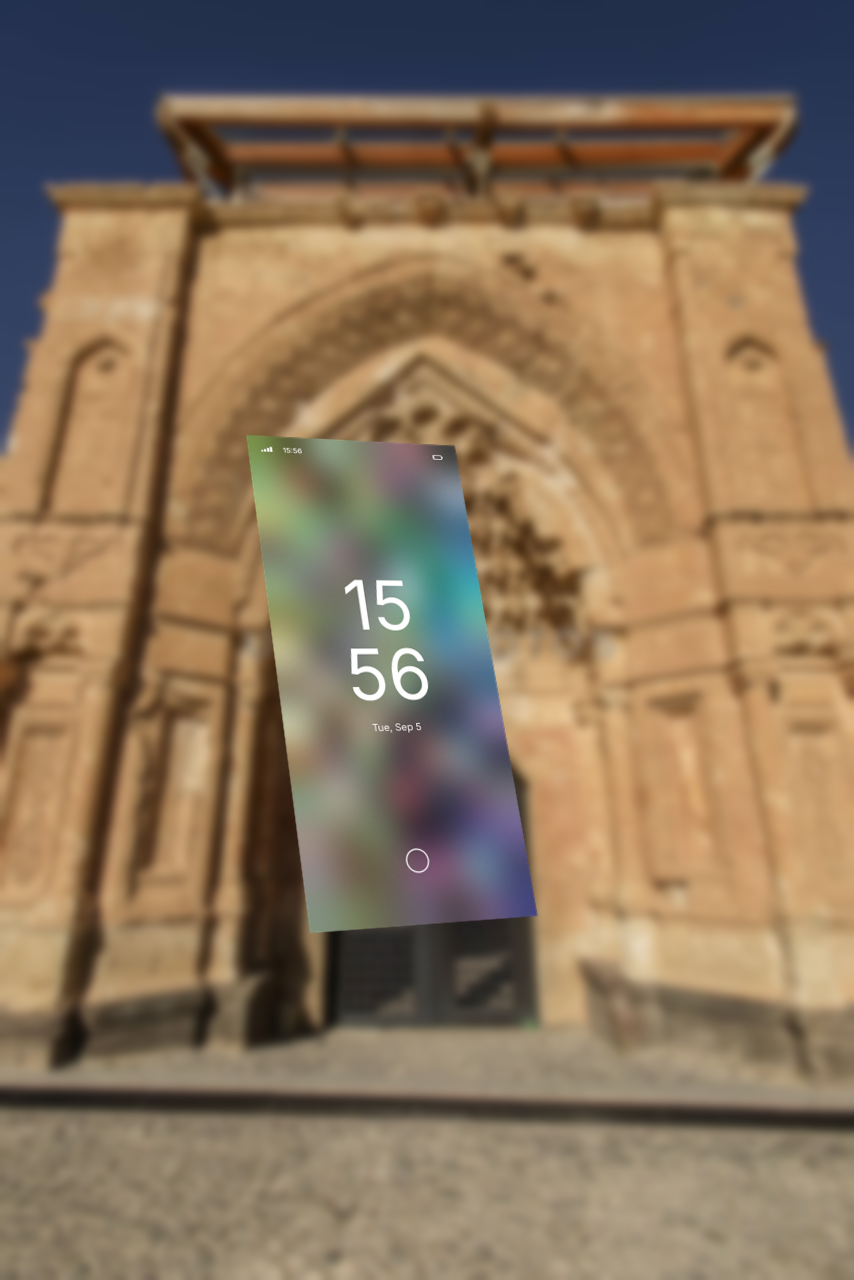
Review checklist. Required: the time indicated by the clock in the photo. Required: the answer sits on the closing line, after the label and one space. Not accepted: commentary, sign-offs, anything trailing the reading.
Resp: 15:56
